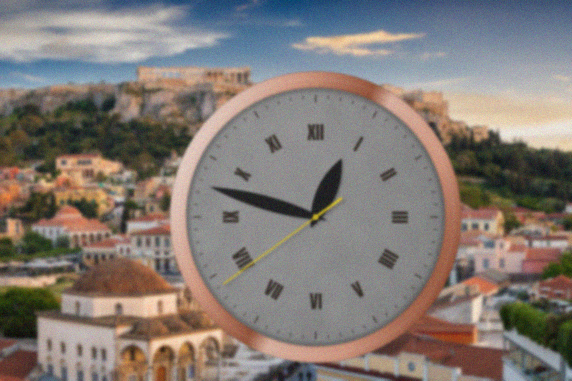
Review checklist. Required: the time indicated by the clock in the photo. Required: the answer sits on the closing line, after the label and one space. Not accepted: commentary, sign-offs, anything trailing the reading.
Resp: 12:47:39
